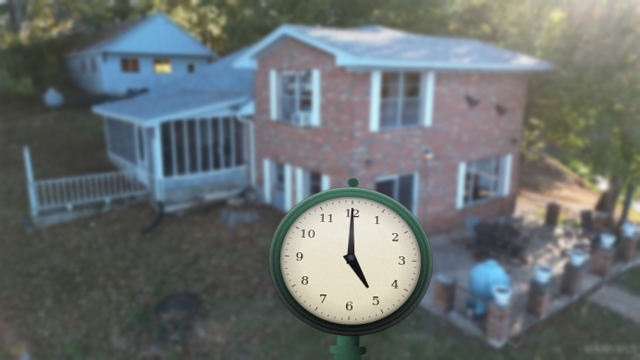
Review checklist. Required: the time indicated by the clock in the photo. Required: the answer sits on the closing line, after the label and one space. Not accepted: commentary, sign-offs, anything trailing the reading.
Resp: 5:00
